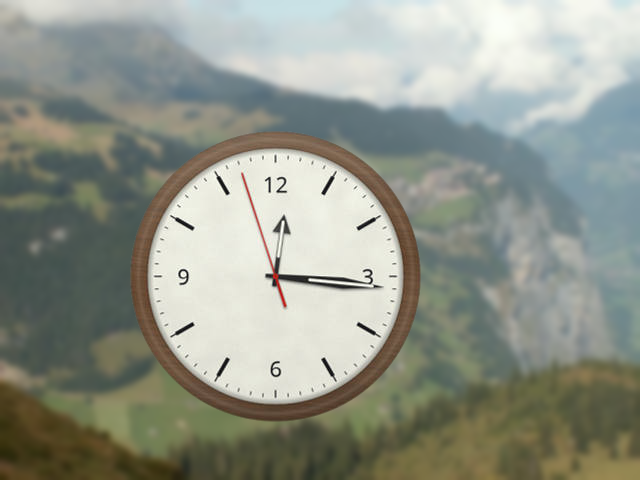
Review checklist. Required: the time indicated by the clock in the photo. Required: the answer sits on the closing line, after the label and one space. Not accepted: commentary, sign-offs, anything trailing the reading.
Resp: 12:15:57
